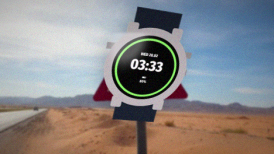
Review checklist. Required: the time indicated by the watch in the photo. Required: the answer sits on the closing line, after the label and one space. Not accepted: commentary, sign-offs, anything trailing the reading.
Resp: 3:33
